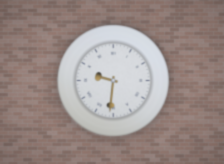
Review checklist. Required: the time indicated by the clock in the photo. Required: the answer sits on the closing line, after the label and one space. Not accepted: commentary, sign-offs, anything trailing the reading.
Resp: 9:31
